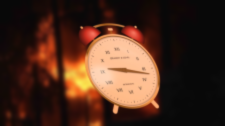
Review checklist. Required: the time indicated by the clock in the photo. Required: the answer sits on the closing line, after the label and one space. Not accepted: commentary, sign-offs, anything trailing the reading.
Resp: 9:17
